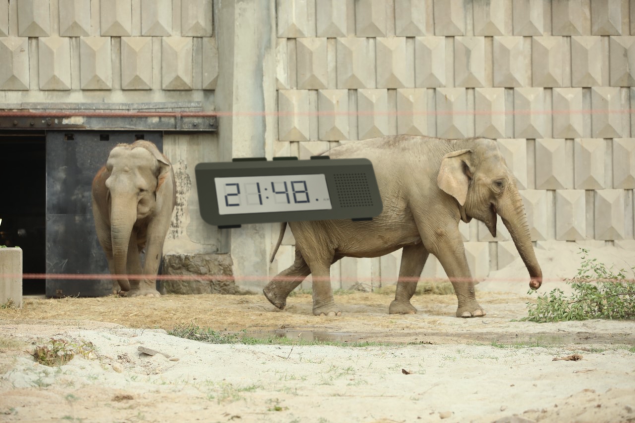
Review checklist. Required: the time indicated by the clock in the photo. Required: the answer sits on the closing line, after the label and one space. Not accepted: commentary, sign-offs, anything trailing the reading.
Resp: 21:48
